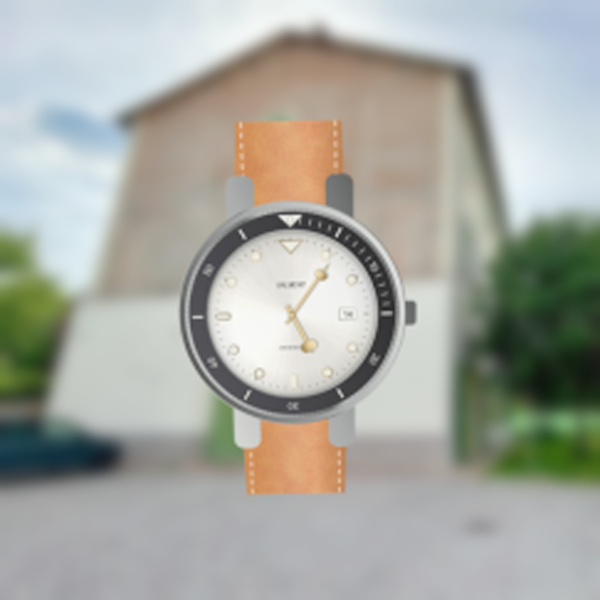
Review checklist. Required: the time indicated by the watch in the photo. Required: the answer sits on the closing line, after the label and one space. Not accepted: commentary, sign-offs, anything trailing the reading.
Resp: 5:06
